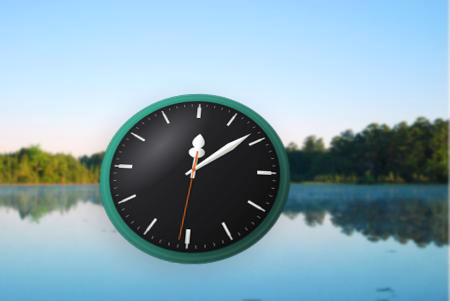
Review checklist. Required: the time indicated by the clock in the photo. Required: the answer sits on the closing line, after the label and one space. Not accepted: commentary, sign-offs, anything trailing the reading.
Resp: 12:08:31
